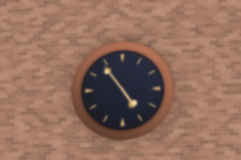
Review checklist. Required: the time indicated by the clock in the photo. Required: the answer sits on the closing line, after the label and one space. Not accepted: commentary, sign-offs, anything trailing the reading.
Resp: 4:54
